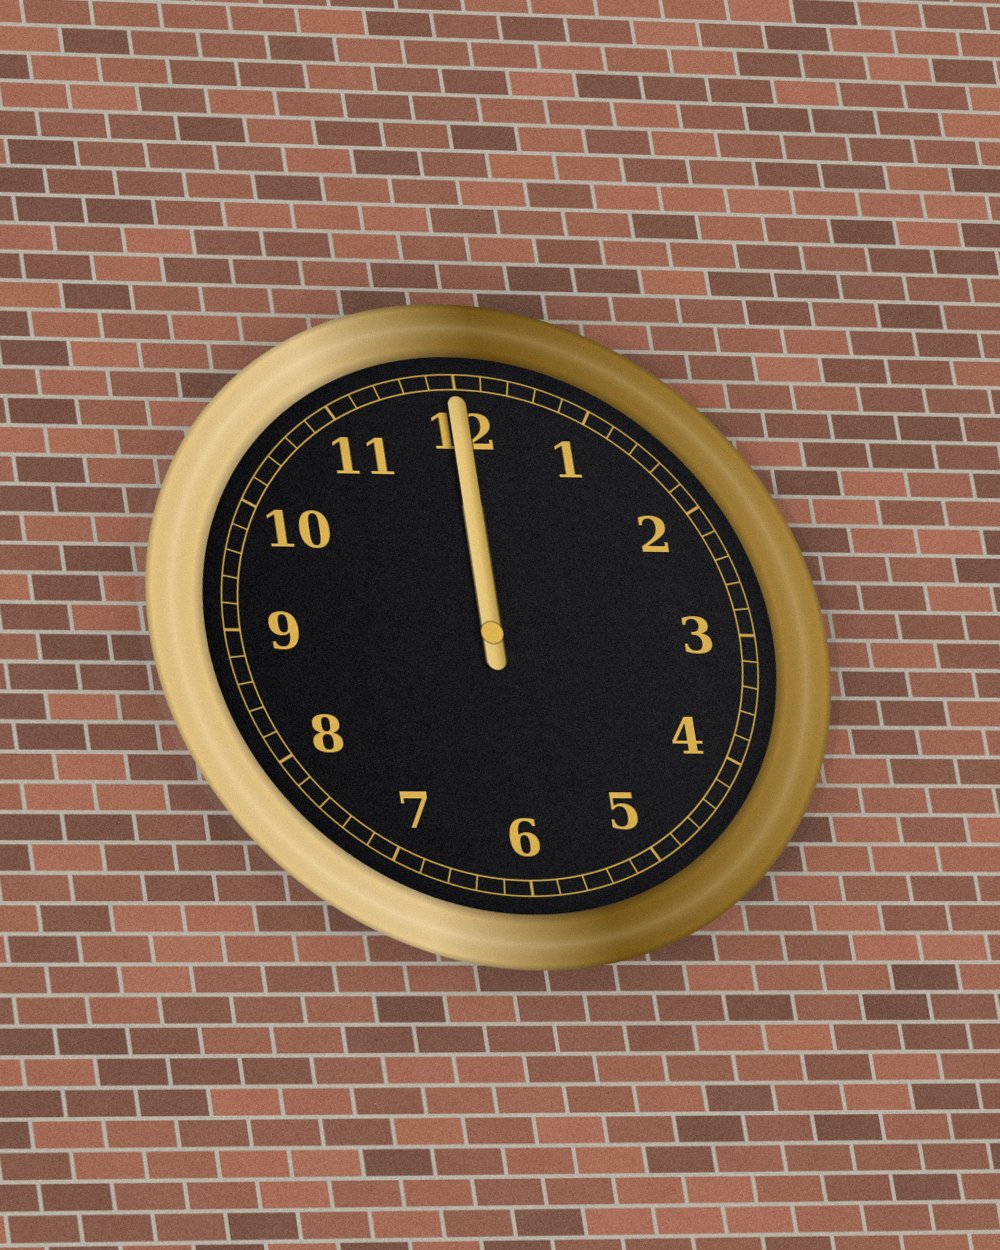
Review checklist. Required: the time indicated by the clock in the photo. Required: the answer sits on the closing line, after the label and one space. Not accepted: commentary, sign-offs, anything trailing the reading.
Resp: 12:00
